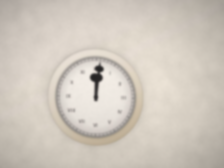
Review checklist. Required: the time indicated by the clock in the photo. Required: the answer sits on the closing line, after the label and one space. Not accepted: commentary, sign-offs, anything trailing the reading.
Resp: 12:01
